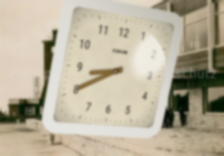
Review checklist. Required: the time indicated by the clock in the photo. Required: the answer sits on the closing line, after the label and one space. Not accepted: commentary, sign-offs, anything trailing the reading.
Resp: 8:40
